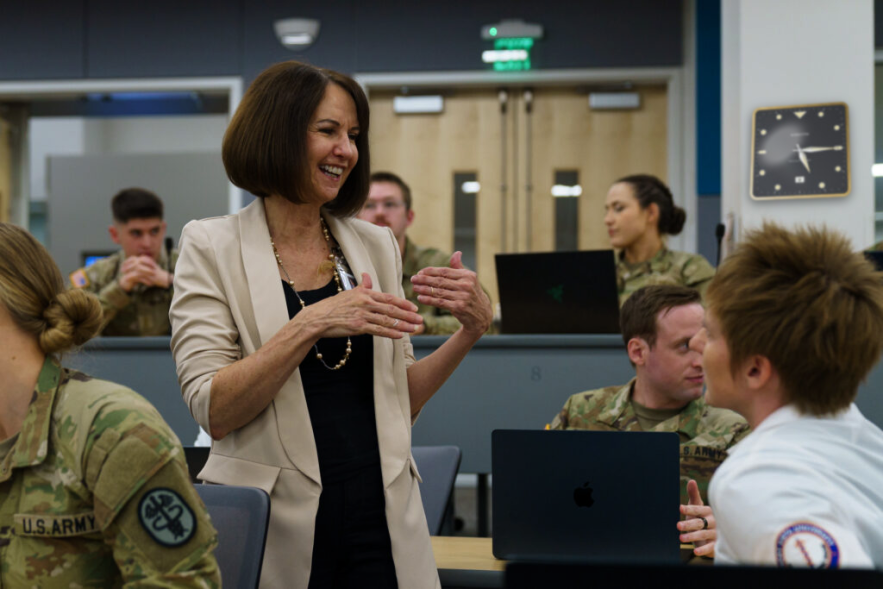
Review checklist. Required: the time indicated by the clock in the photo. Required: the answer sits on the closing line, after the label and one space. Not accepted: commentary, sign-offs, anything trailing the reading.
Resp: 5:15
